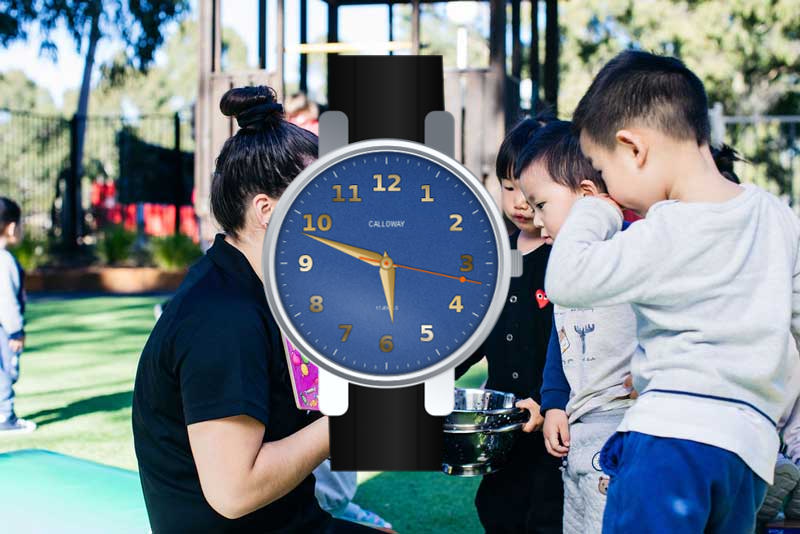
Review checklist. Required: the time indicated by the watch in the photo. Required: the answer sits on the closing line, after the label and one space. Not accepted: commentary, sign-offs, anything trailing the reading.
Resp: 5:48:17
